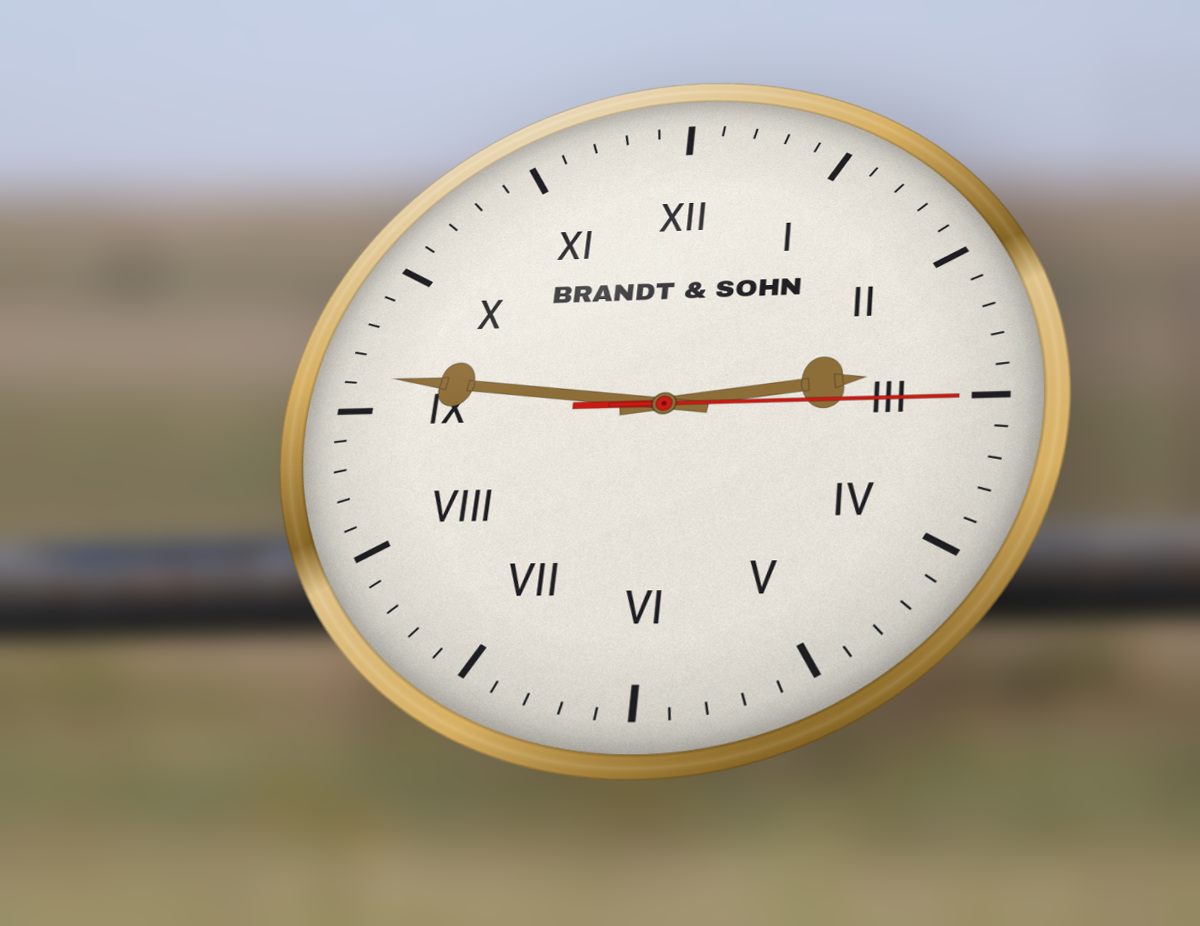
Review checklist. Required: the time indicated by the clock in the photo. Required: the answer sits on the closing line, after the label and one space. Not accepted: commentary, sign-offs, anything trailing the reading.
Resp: 2:46:15
